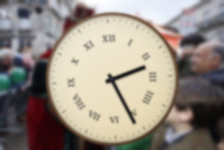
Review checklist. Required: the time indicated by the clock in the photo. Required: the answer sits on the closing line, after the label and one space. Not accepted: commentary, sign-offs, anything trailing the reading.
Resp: 2:26
